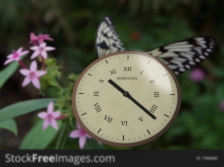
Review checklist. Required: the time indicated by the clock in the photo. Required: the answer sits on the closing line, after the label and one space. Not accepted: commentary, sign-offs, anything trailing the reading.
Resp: 10:22
